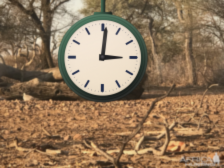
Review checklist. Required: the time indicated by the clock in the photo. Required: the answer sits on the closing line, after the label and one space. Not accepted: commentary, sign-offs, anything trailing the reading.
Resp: 3:01
